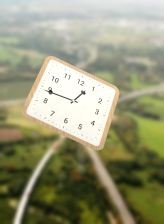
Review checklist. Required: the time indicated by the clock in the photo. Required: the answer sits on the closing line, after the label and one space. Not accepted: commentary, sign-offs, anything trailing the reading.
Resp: 12:44
